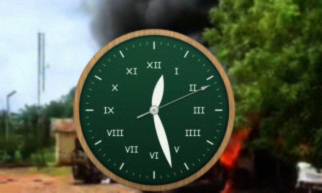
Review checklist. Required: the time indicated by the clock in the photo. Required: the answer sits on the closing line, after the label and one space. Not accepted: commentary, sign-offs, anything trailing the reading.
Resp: 12:27:11
